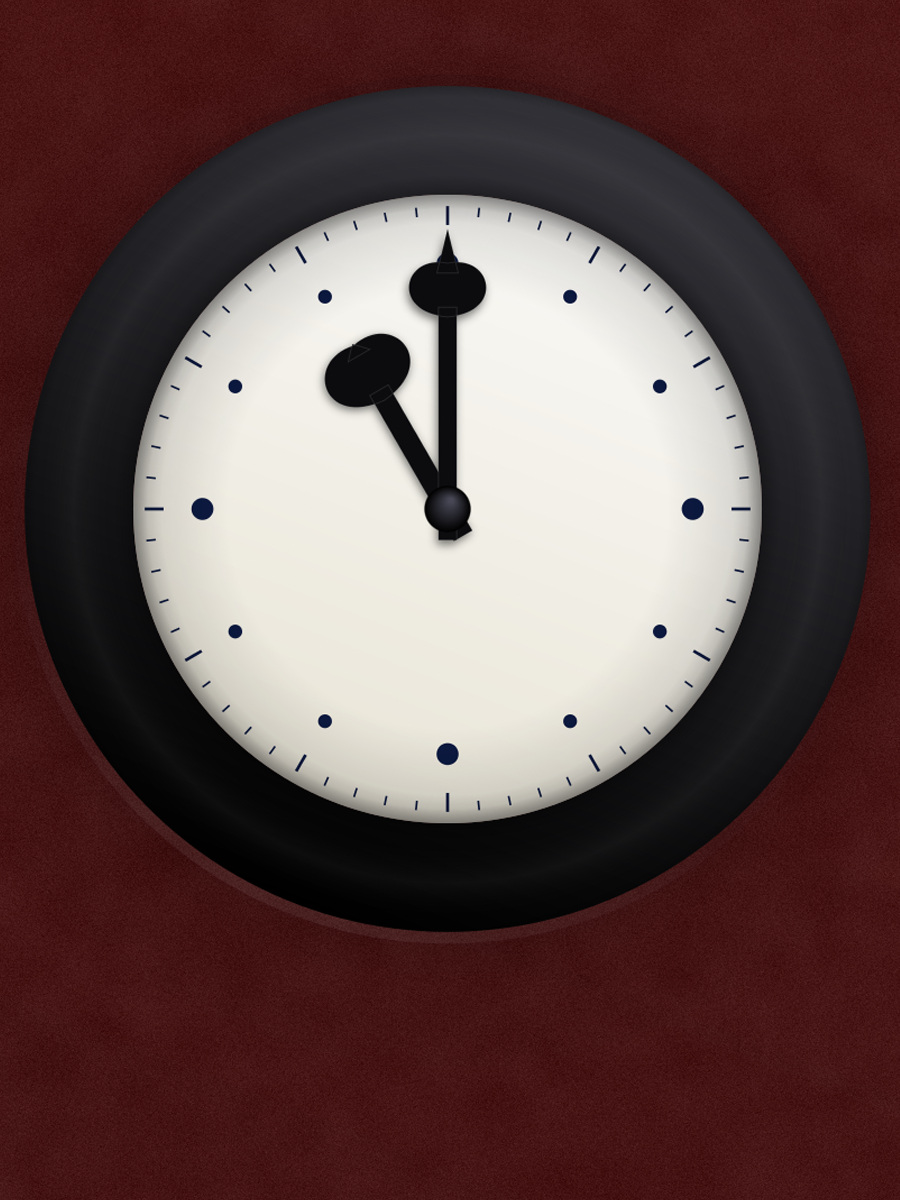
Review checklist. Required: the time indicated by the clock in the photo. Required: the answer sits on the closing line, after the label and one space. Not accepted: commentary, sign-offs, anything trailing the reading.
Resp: 11:00
